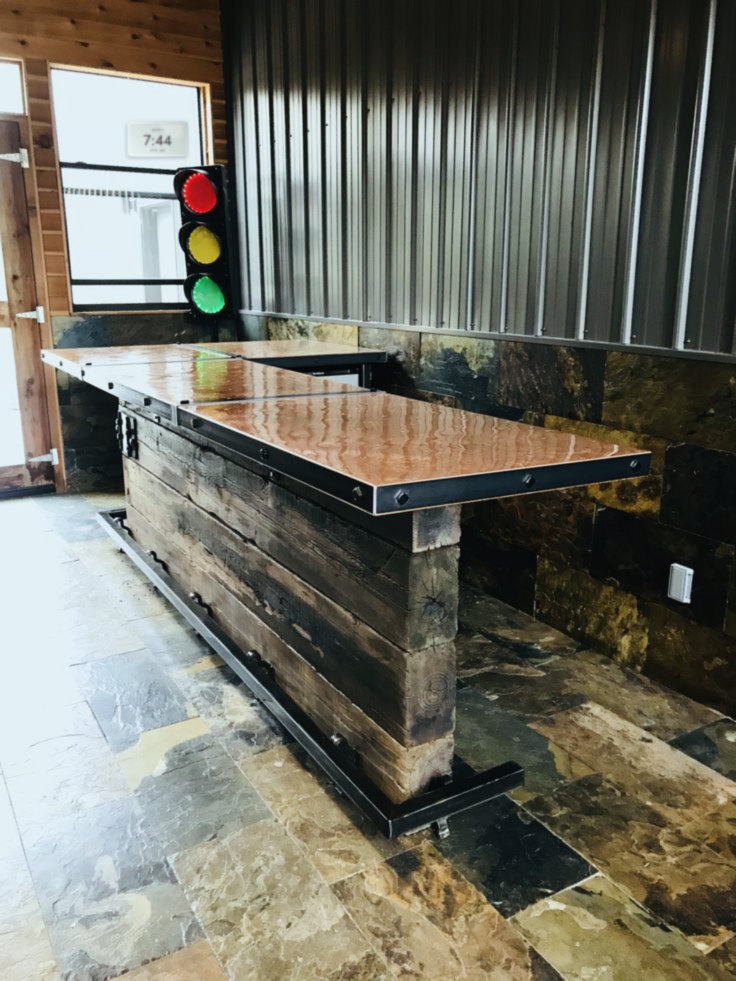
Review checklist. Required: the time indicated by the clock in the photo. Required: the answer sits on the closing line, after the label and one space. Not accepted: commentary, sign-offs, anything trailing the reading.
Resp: 7:44
